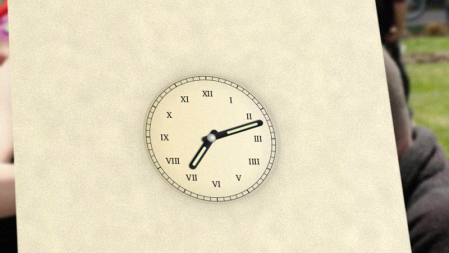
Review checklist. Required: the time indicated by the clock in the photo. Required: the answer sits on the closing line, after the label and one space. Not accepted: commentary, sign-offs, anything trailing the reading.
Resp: 7:12
